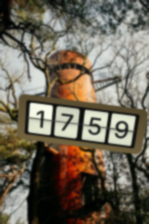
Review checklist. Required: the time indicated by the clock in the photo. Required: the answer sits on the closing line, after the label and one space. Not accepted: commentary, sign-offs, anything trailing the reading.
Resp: 17:59
